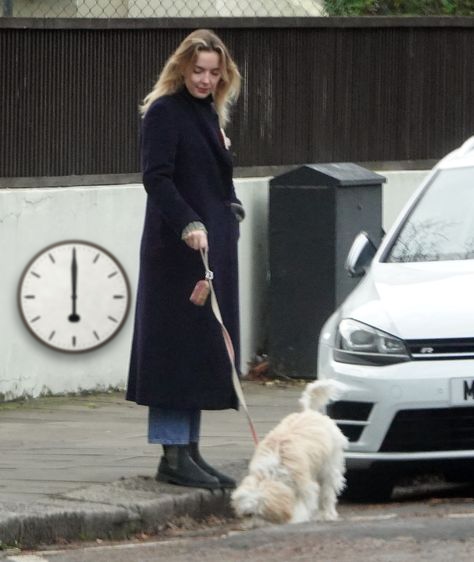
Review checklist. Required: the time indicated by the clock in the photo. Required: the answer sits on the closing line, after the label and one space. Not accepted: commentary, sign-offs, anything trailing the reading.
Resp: 6:00
